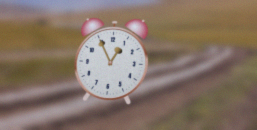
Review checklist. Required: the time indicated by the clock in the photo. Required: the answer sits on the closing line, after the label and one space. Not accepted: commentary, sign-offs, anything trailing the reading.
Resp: 12:55
